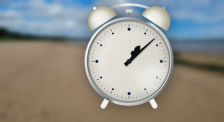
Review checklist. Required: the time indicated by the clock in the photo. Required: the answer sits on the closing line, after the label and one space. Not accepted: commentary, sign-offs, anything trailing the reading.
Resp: 1:08
